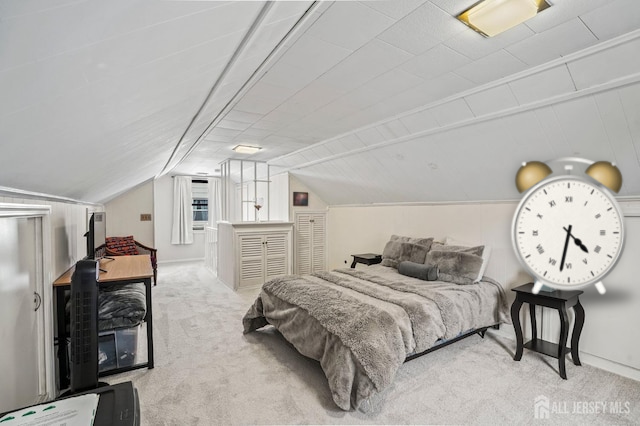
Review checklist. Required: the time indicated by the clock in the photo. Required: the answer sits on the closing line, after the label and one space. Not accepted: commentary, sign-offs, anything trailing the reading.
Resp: 4:32
